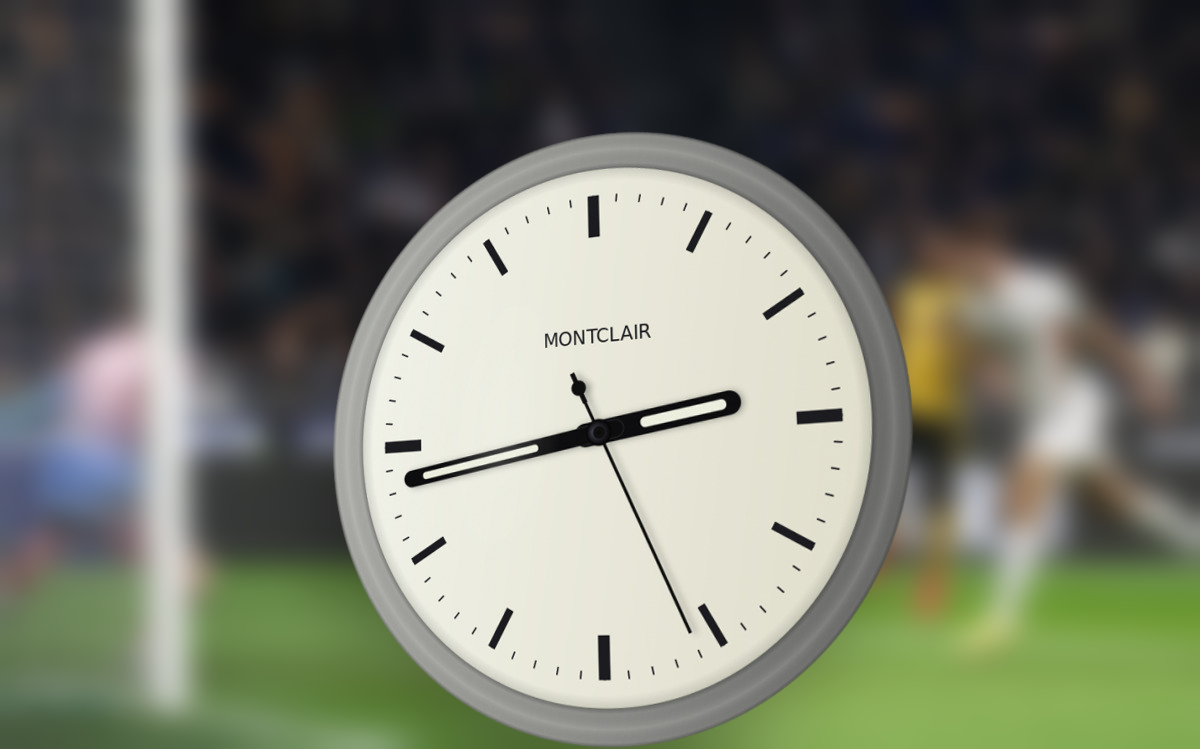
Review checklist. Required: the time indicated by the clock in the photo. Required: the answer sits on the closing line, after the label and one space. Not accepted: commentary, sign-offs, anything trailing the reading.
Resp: 2:43:26
